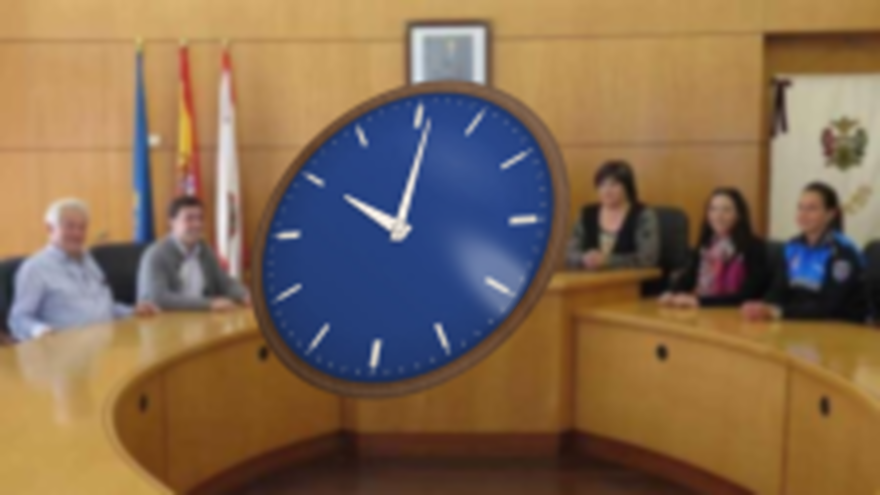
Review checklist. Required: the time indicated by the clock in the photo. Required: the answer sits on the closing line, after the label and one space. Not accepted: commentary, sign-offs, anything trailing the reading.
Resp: 10:01
